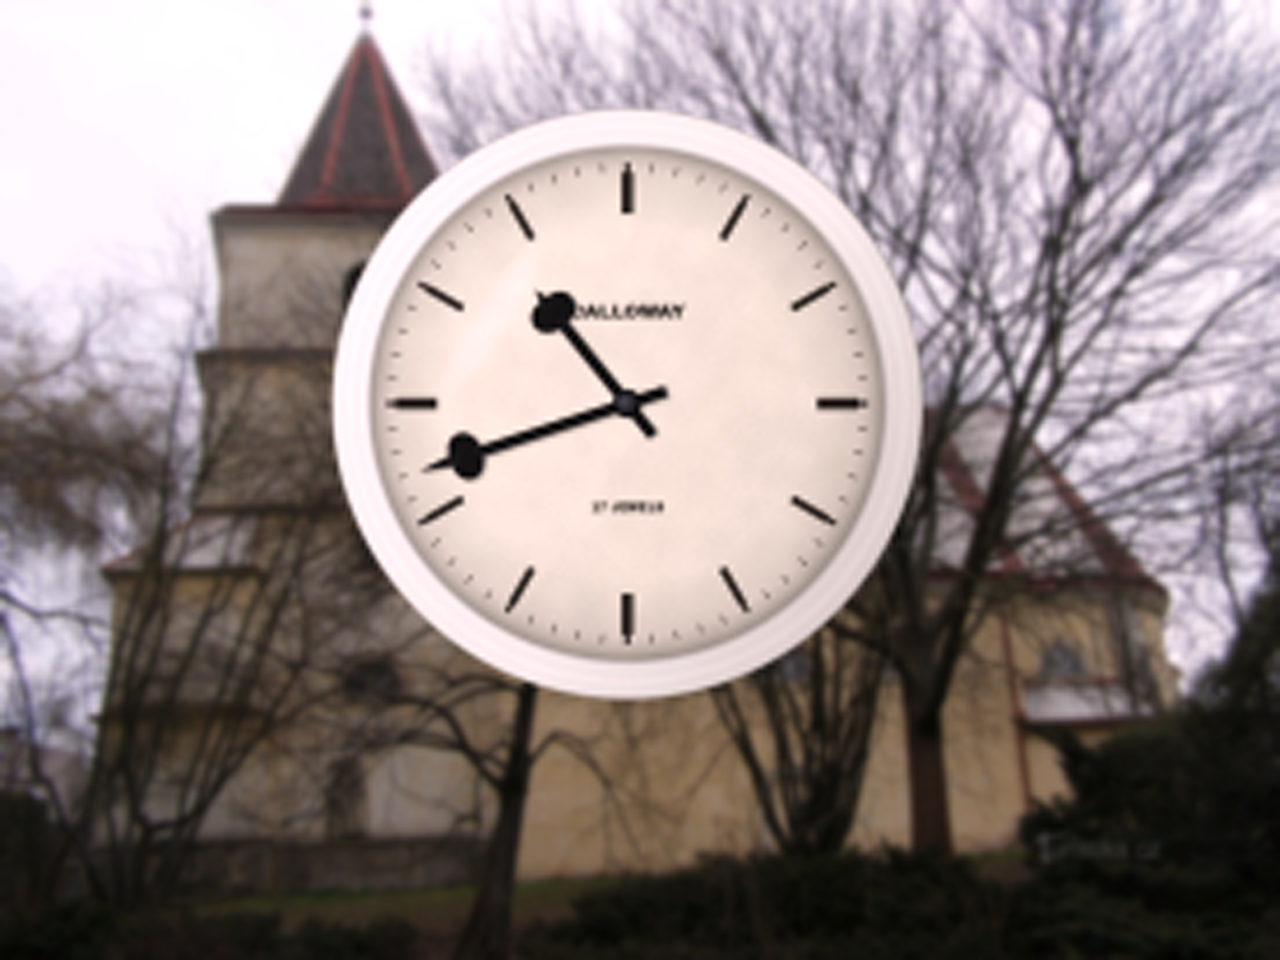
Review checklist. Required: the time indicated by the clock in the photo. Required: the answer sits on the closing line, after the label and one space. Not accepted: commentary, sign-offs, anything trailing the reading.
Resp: 10:42
